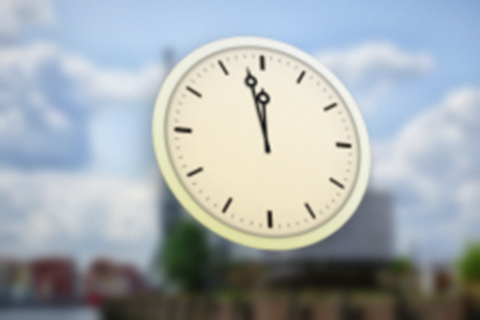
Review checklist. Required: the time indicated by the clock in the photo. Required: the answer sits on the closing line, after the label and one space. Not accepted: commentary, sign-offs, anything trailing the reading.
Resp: 11:58
